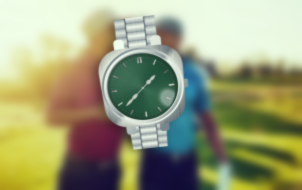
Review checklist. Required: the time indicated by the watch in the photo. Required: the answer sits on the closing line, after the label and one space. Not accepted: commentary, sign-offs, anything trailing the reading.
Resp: 1:38
